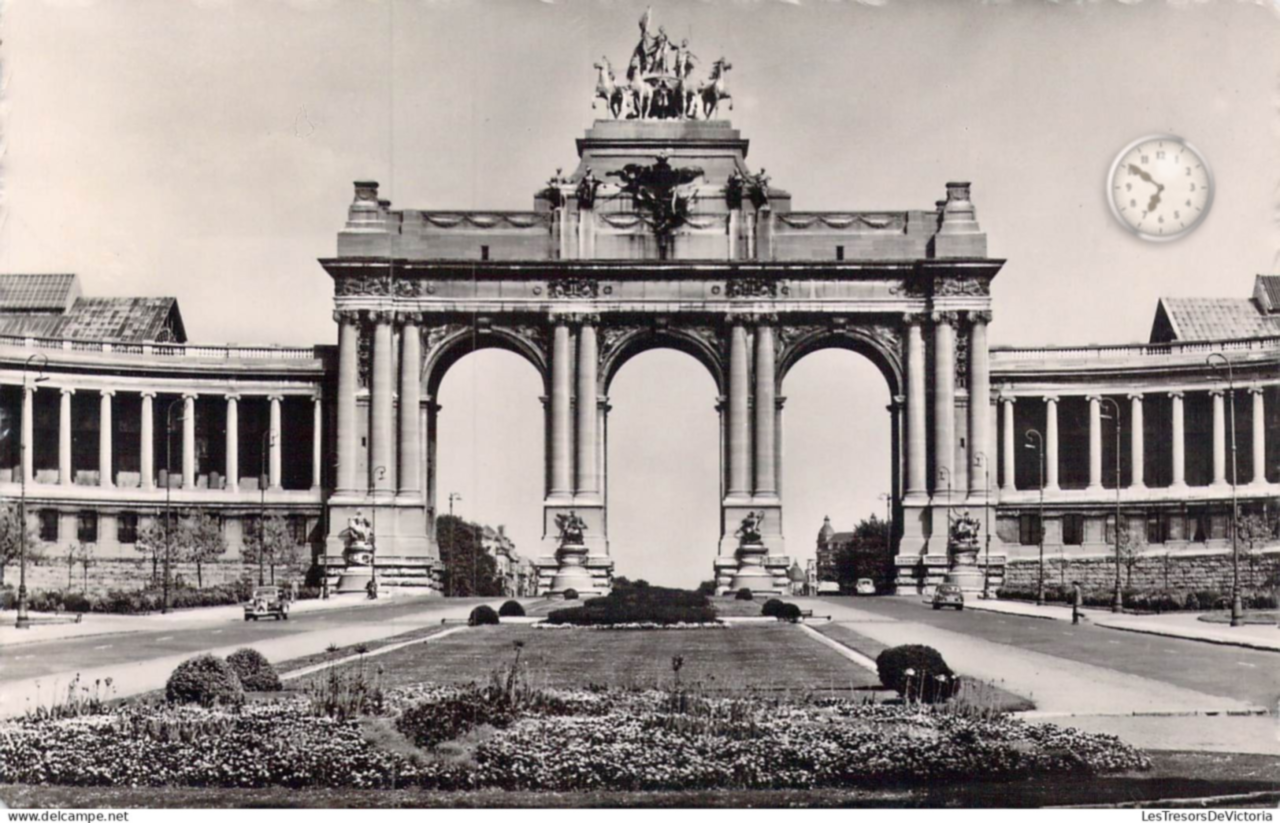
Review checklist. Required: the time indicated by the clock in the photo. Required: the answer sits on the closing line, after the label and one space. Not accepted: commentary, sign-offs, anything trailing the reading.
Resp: 6:51
